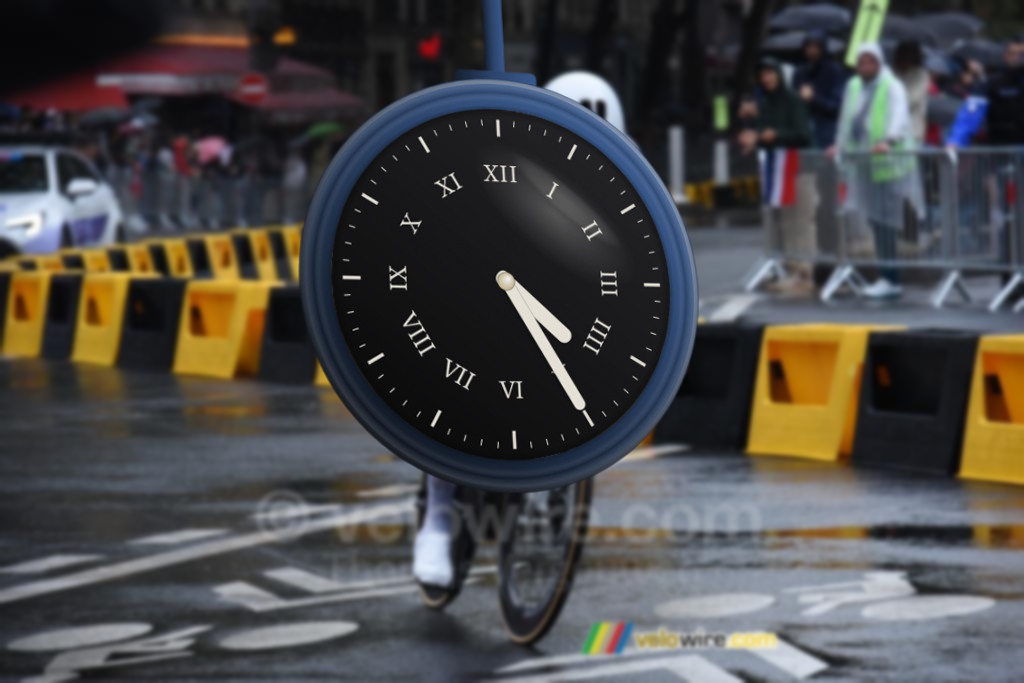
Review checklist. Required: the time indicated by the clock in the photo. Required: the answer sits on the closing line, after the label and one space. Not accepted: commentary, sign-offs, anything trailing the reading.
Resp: 4:25
